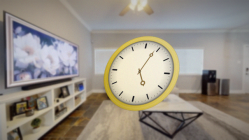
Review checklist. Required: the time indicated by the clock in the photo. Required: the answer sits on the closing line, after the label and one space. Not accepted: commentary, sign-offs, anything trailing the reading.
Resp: 5:04
